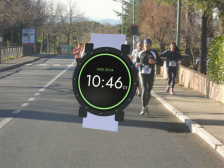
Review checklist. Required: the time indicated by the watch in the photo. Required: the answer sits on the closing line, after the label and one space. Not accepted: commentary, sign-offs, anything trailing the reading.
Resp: 10:46
